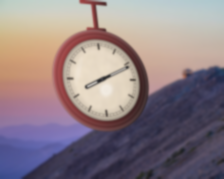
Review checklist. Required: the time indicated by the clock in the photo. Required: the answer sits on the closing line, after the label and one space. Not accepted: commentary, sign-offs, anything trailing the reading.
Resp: 8:11
